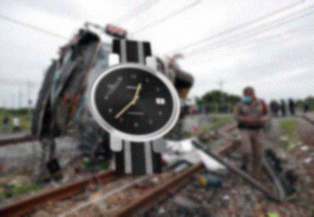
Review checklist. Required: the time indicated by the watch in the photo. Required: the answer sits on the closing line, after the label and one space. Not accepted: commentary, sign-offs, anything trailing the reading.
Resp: 12:37
